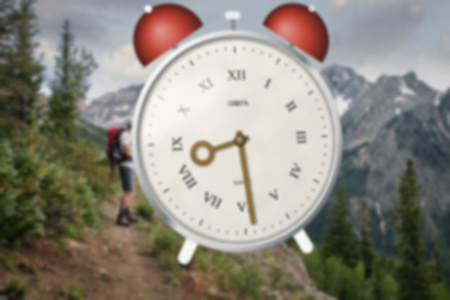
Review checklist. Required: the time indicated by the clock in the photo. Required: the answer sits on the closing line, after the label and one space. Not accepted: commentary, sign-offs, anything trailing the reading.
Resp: 8:29
